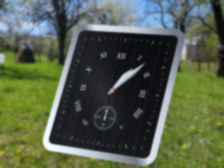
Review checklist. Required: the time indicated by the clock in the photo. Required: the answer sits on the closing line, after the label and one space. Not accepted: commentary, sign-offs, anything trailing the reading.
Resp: 1:07
